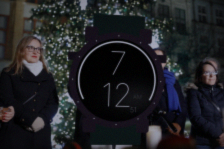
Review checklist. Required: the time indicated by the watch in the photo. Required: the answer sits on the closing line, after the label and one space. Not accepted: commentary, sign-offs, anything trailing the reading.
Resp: 7:12
